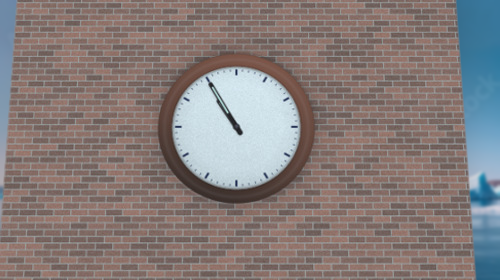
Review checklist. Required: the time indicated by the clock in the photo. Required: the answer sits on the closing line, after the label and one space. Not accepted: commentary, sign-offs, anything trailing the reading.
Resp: 10:55
